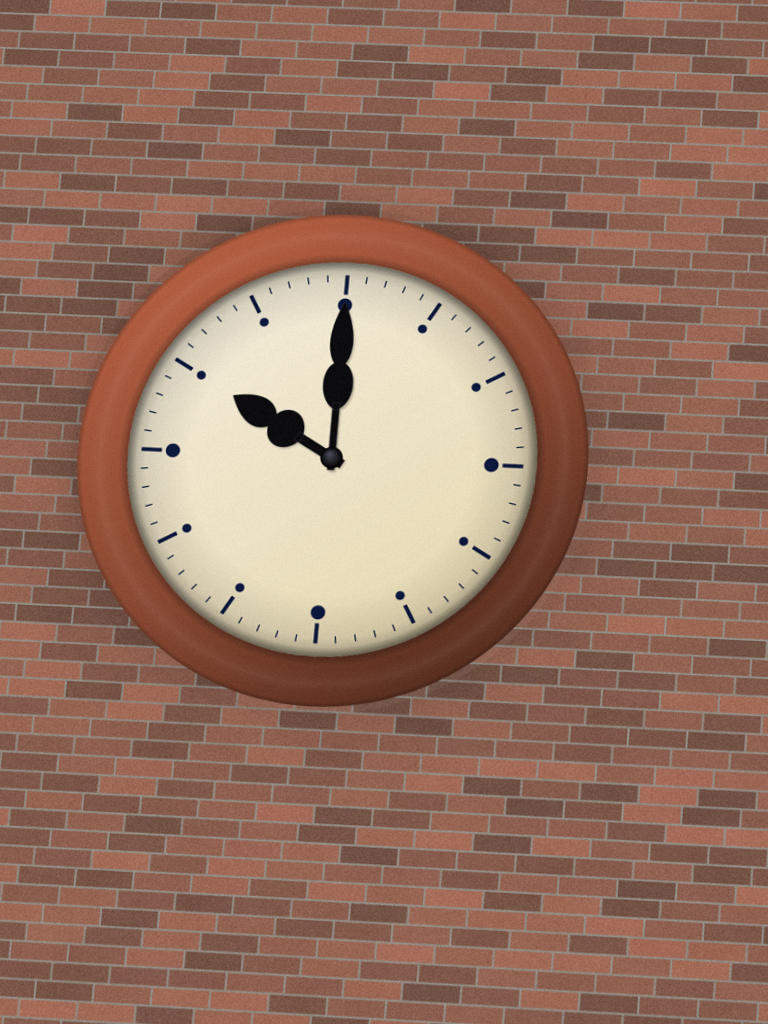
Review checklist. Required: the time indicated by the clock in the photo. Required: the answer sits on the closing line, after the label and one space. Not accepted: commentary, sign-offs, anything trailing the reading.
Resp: 10:00
